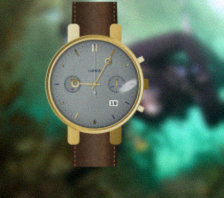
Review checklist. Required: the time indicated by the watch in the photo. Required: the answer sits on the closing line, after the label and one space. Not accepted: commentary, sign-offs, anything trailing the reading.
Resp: 9:05
